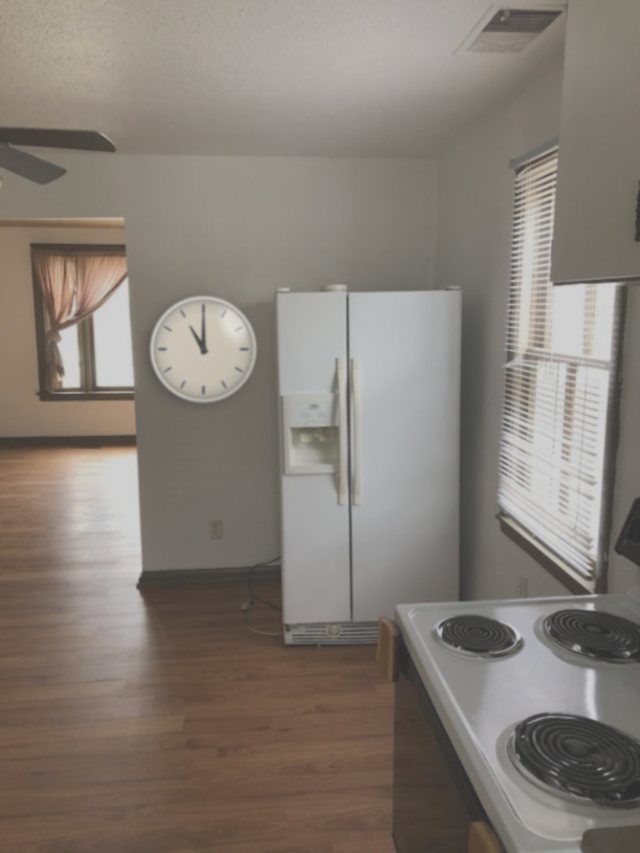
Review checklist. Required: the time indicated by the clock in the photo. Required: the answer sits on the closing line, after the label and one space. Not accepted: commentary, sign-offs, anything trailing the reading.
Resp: 11:00
